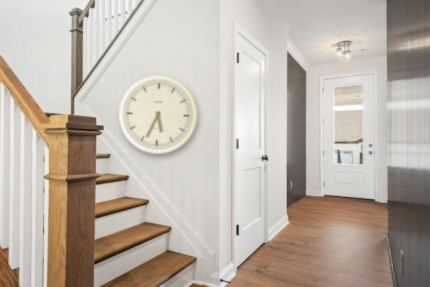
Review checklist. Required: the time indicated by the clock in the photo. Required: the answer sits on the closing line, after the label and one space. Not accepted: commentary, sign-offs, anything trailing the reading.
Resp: 5:34
